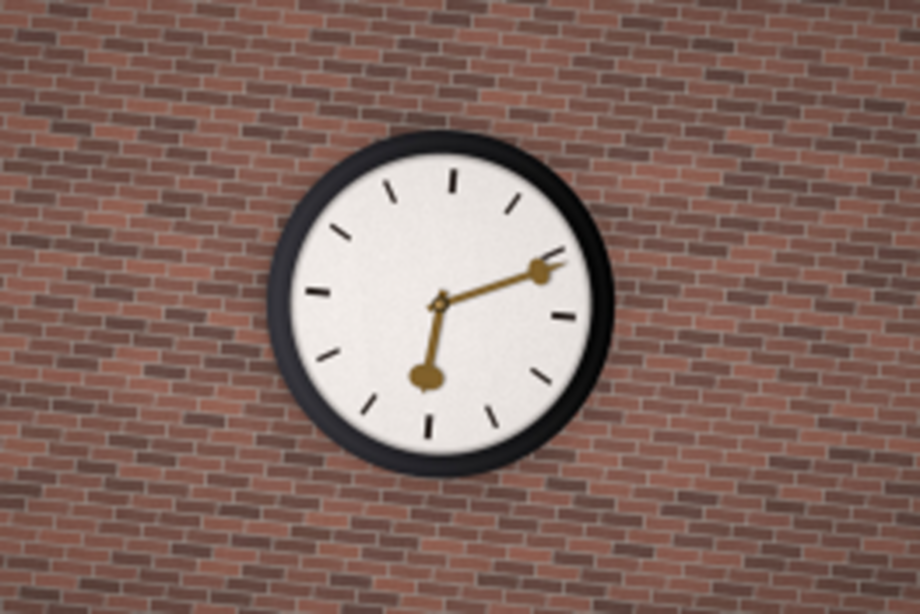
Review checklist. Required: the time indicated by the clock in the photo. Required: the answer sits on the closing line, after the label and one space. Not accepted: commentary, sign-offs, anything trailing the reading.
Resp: 6:11
